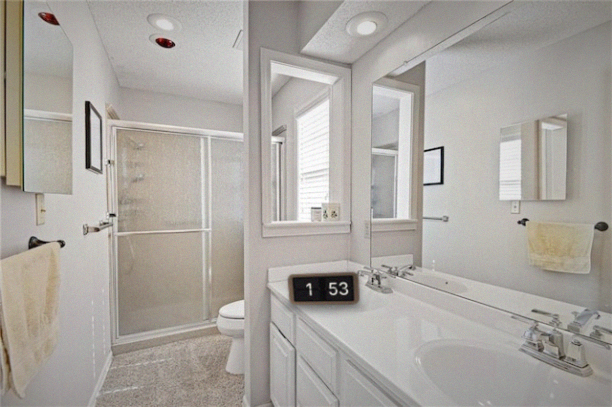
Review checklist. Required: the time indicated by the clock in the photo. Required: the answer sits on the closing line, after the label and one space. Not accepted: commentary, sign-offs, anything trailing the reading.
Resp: 1:53
